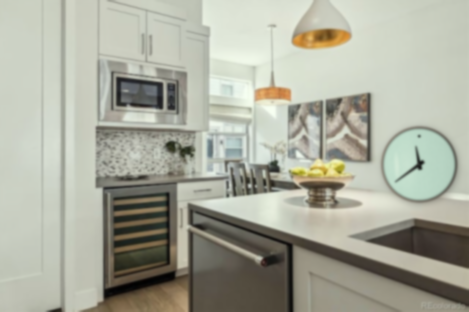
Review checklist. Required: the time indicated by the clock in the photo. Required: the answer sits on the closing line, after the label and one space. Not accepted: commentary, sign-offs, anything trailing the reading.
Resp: 11:39
